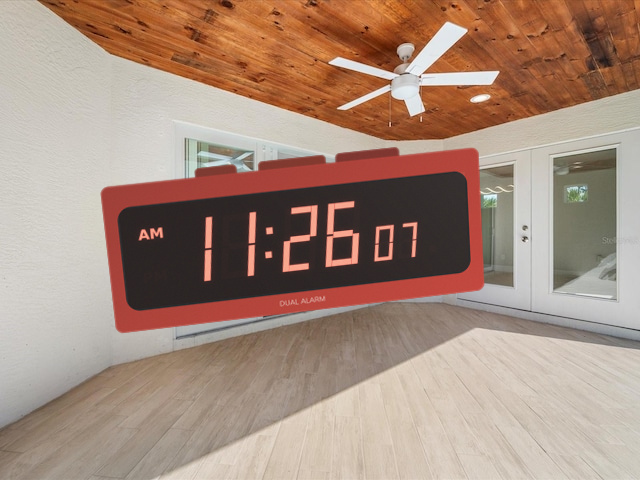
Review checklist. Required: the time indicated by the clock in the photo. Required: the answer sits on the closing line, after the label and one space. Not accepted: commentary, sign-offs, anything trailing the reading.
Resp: 11:26:07
